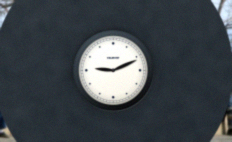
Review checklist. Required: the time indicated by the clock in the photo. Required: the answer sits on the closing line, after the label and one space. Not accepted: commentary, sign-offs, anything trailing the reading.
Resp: 9:11
